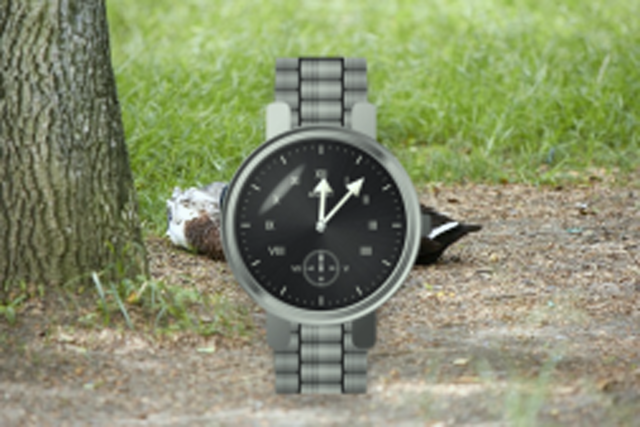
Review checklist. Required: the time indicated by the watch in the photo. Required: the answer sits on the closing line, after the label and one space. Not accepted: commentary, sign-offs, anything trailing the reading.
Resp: 12:07
